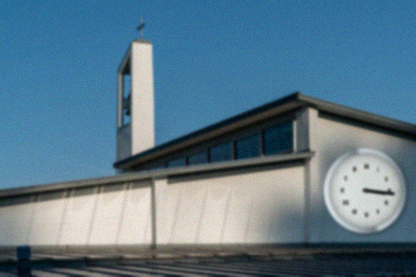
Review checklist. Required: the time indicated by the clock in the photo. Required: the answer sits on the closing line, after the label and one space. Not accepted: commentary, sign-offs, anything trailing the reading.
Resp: 3:16
